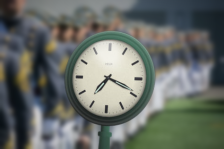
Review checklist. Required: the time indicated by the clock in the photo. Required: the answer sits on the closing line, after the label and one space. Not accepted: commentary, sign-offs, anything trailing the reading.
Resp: 7:19
